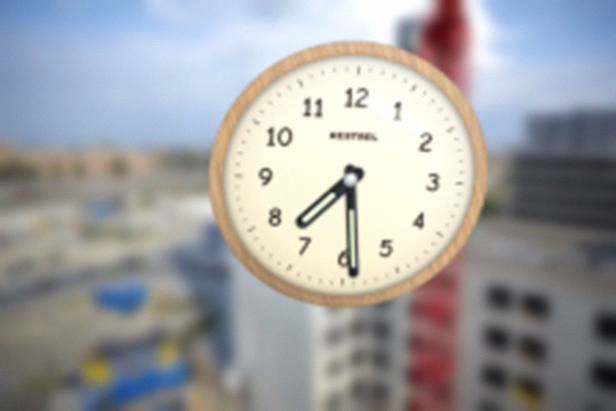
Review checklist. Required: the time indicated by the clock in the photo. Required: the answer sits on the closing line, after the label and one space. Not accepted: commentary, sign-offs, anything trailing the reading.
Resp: 7:29
